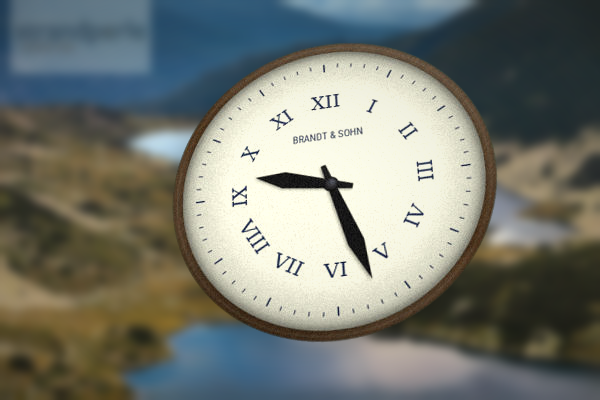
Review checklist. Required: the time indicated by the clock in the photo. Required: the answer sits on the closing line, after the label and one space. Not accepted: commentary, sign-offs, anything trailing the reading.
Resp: 9:27
